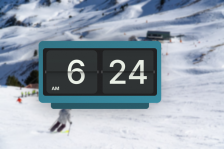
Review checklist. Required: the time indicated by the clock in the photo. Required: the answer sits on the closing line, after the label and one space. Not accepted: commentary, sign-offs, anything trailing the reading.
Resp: 6:24
